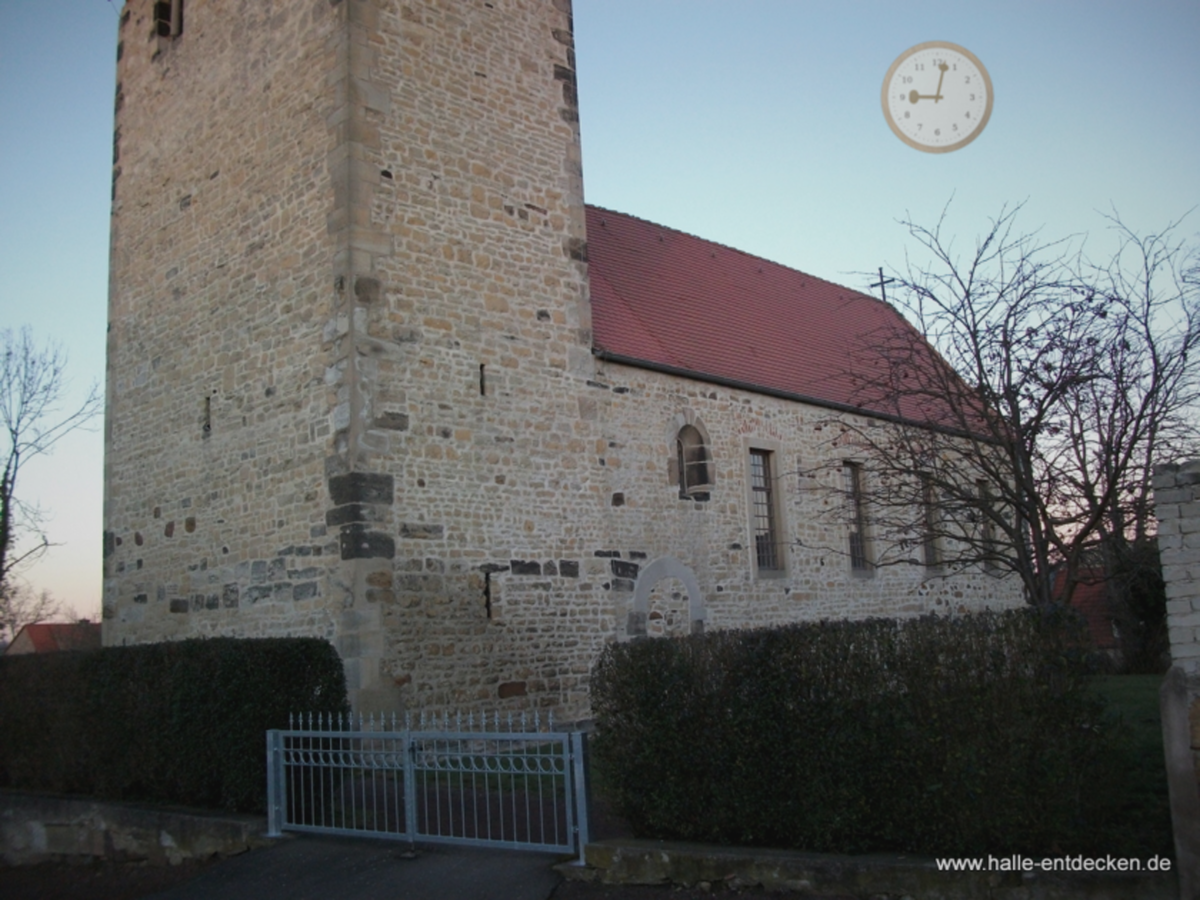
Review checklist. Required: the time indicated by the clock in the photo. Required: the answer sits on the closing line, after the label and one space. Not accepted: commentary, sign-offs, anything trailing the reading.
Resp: 9:02
